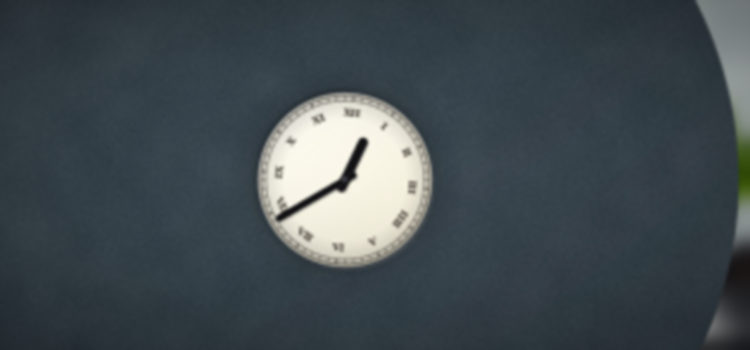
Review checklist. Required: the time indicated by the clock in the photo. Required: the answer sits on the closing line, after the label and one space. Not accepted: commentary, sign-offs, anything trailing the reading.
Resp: 12:39
